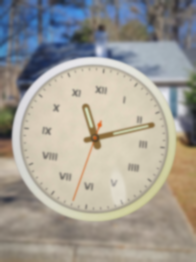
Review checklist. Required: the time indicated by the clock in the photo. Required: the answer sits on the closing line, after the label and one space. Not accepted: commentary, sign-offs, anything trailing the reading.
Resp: 11:11:32
